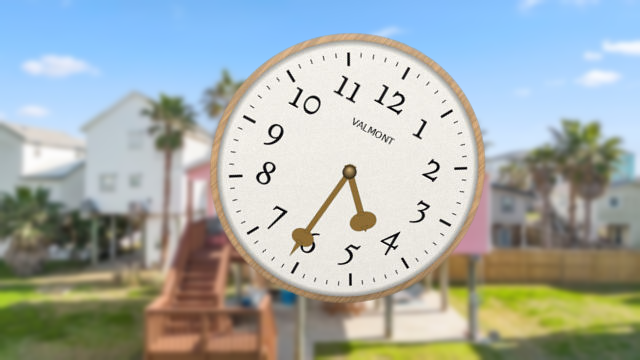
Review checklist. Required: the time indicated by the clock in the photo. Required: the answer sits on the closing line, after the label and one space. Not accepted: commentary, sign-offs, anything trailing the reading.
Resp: 4:31
